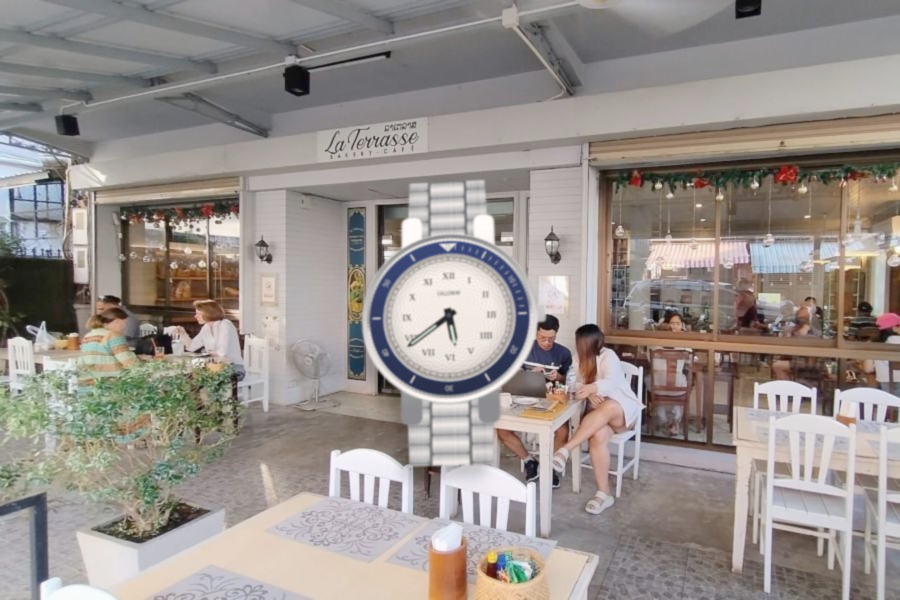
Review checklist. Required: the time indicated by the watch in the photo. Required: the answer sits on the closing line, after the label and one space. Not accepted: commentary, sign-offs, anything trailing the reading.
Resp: 5:39
